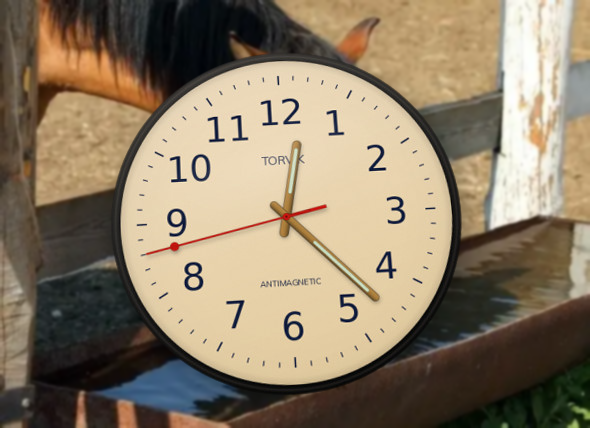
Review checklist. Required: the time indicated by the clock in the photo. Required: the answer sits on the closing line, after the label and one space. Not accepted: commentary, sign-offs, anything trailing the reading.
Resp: 12:22:43
